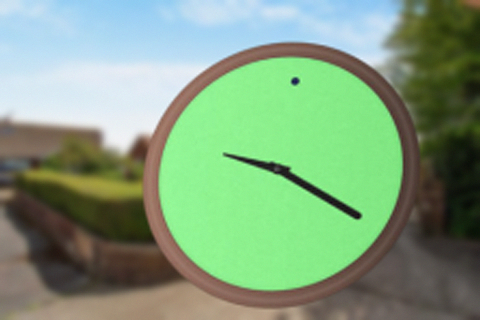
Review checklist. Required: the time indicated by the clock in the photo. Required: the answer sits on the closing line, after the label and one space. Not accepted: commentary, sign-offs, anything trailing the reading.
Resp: 9:19
